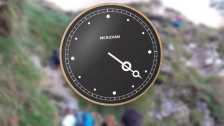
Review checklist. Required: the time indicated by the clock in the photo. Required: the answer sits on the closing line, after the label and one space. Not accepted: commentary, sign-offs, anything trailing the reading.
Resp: 4:22
